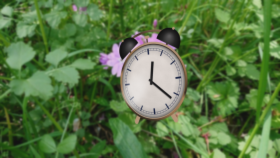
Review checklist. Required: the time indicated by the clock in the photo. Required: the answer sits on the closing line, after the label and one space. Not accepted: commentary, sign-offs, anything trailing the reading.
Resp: 12:22
